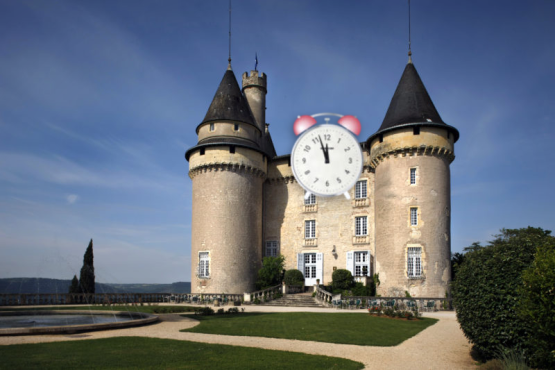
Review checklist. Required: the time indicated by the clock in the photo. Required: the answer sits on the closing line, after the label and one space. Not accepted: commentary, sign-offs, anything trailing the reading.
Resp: 11:57
